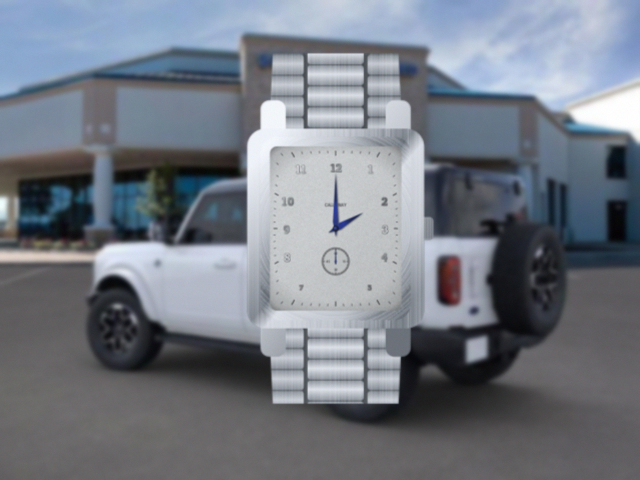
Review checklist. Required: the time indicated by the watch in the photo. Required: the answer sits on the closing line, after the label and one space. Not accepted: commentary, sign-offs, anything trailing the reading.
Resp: 2:00
